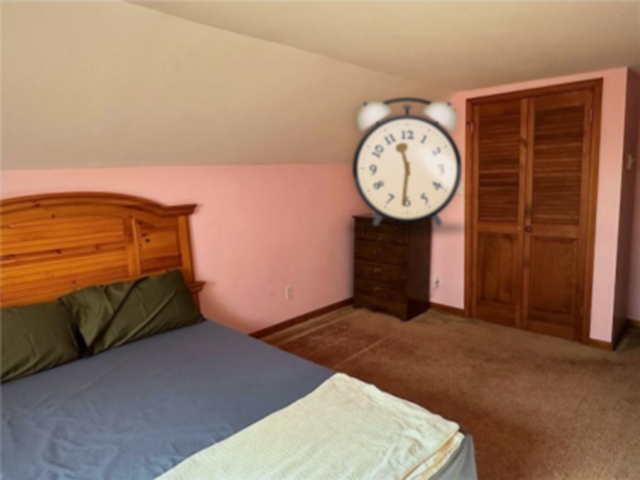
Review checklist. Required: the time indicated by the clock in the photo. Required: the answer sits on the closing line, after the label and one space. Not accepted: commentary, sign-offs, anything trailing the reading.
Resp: 11:31
